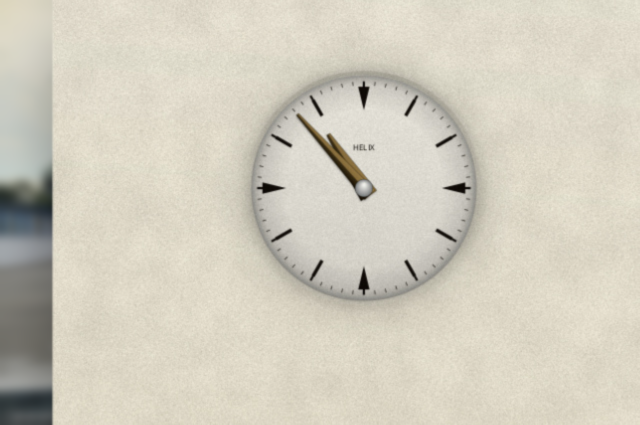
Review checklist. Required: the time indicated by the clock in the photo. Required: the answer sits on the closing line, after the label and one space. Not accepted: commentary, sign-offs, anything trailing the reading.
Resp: 10:53
